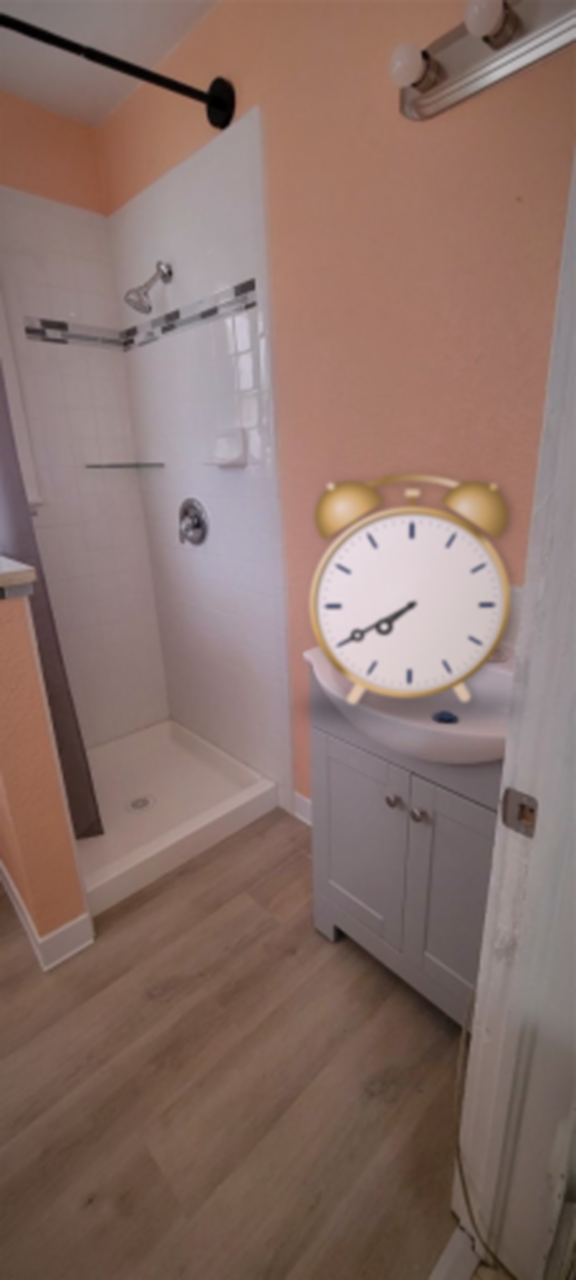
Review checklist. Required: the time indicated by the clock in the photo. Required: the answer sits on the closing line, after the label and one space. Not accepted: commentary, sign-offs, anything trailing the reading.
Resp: 7:40
